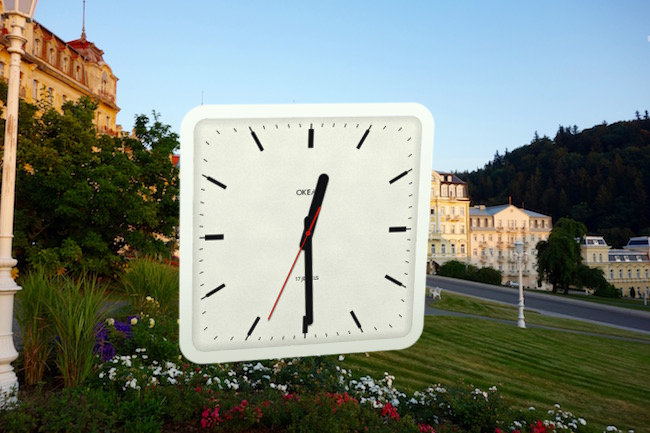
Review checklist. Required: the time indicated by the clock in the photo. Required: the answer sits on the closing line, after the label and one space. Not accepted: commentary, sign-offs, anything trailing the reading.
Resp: 12:29:34
